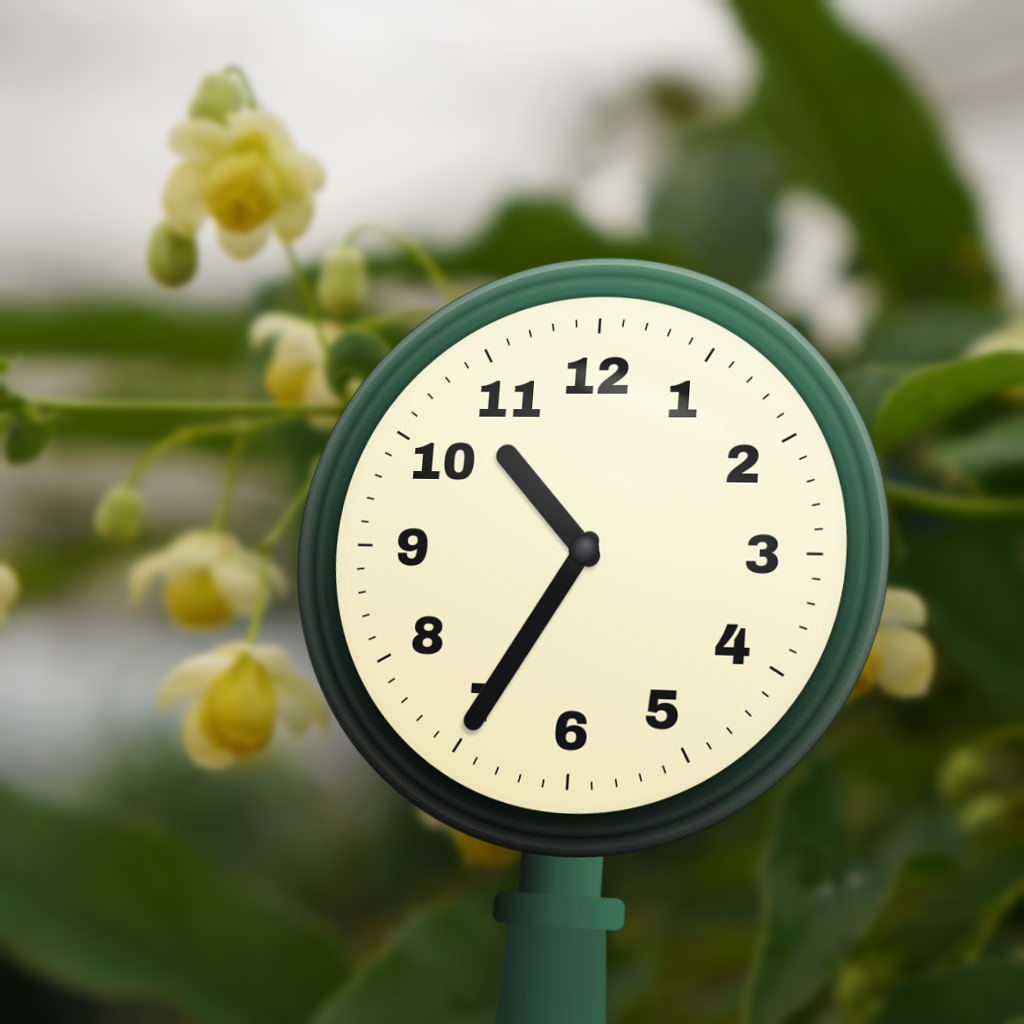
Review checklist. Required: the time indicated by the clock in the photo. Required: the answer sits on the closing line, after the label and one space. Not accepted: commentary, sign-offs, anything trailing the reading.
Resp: 10:35
